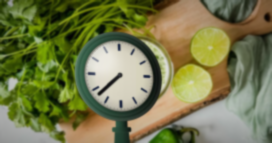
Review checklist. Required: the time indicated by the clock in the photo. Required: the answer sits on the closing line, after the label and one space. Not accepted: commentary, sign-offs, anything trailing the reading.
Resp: 7:38
